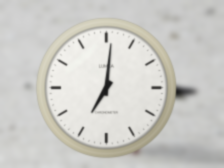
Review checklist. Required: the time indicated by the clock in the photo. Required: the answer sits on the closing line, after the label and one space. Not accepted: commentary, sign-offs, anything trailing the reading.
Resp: 7:01
